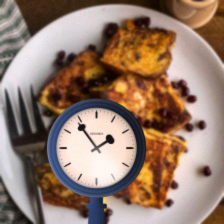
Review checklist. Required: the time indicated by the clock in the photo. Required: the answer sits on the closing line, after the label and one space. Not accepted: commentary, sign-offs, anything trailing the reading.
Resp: 1:54
